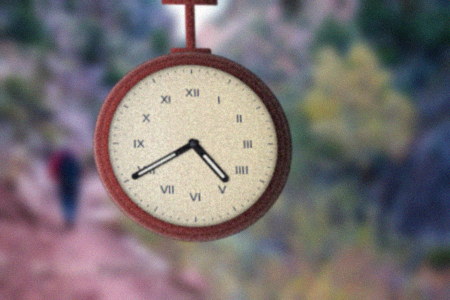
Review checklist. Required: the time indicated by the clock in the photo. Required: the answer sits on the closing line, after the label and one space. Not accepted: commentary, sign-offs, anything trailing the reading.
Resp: 4:40
